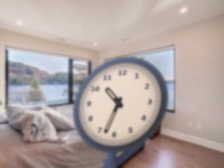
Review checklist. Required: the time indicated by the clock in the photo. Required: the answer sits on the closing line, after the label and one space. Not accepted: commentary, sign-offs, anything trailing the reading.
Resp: 10:33
